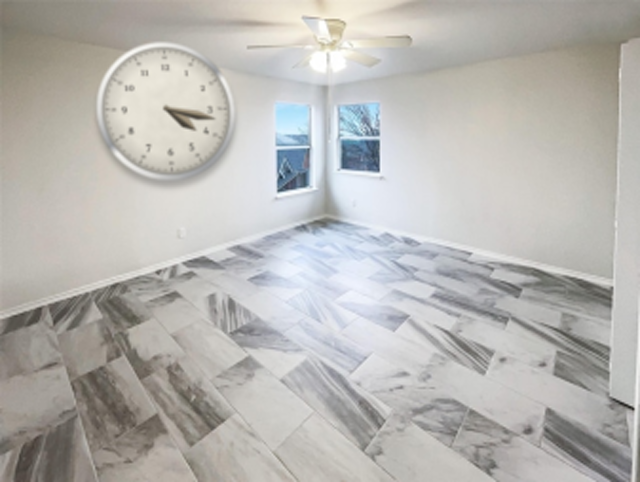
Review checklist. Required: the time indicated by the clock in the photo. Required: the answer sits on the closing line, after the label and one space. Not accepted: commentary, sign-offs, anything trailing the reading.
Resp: 4:17
